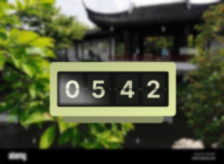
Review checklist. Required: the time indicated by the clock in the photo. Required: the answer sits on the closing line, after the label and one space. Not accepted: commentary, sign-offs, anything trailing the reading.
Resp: 5:42
